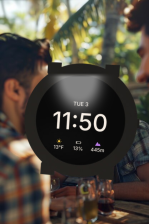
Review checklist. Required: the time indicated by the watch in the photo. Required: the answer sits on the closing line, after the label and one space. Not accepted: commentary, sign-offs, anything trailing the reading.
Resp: 11:50
